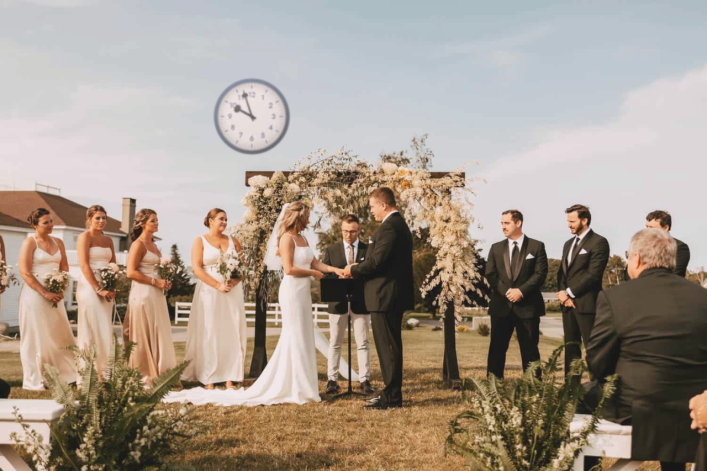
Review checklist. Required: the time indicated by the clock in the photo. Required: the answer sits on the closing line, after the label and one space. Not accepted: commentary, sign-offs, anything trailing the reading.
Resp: 9:57
